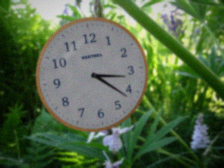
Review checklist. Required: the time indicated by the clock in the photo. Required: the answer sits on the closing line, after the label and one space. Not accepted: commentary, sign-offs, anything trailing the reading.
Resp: 3:22
